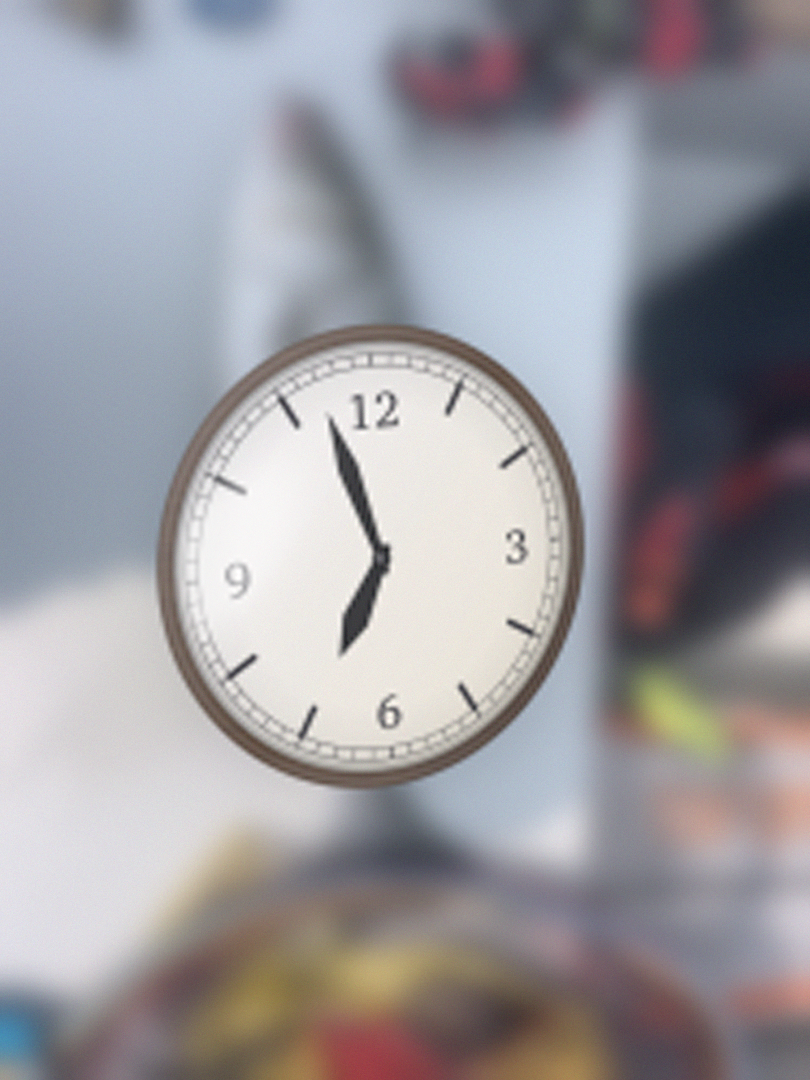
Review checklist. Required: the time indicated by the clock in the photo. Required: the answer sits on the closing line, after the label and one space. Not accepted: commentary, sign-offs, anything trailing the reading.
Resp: 6:57
